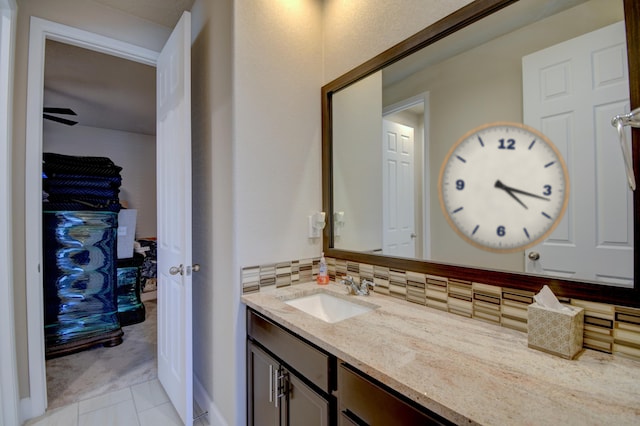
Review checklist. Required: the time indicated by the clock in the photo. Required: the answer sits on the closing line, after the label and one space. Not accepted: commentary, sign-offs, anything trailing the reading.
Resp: 4:17
